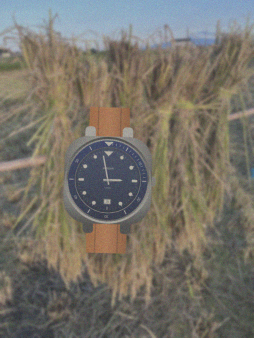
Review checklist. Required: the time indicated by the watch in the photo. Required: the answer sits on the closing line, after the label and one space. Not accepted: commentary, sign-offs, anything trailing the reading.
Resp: 2:58
